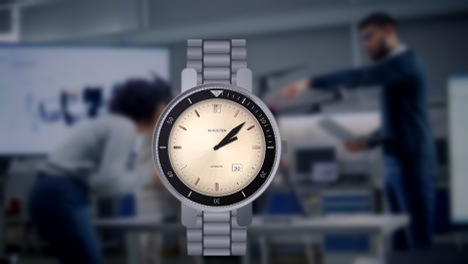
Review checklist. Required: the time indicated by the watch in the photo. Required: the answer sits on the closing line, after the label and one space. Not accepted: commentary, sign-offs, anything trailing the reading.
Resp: 2:08
